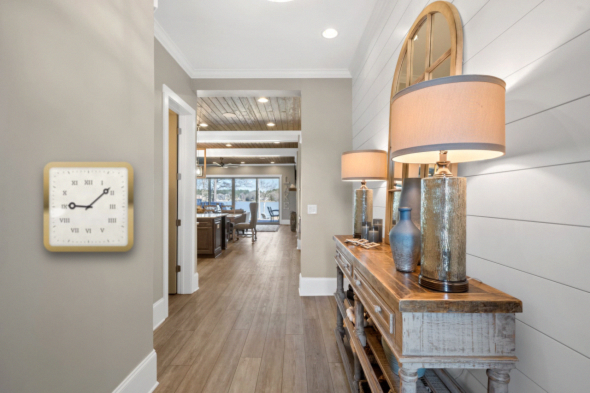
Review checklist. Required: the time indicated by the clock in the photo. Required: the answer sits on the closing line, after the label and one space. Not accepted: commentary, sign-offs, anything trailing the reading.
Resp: 9:08
